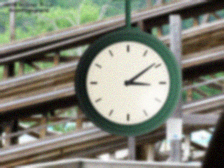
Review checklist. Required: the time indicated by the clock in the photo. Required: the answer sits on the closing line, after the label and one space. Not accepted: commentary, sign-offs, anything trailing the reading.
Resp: 3:09
